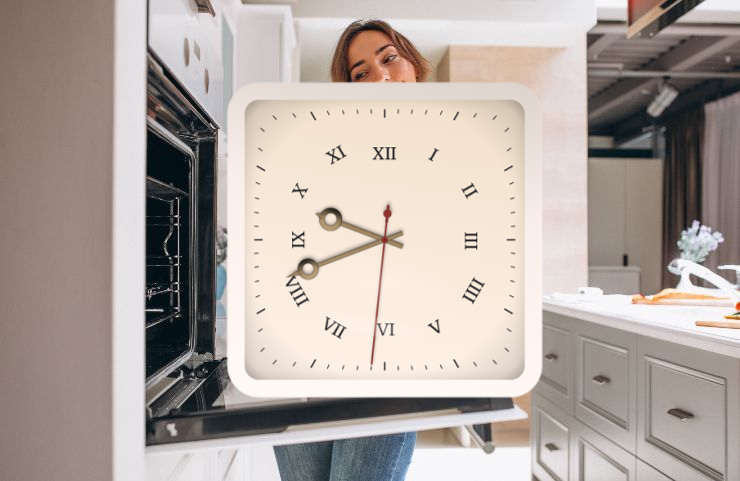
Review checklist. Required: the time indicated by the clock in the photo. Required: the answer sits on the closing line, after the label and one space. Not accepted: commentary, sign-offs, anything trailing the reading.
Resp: 9:41:31
